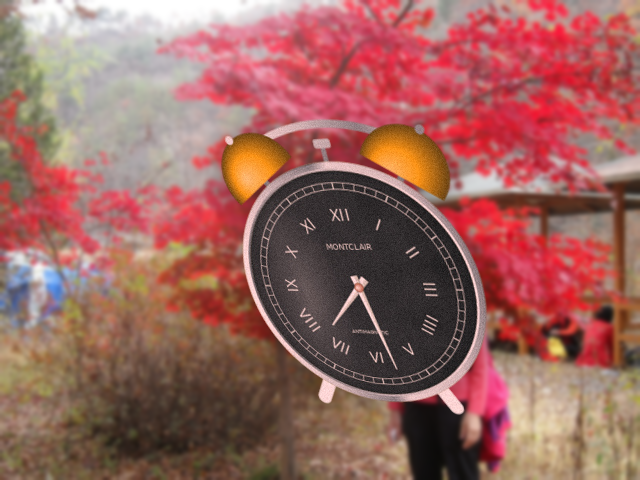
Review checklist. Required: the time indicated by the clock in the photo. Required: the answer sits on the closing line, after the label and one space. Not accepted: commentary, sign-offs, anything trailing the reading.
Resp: 7:28
